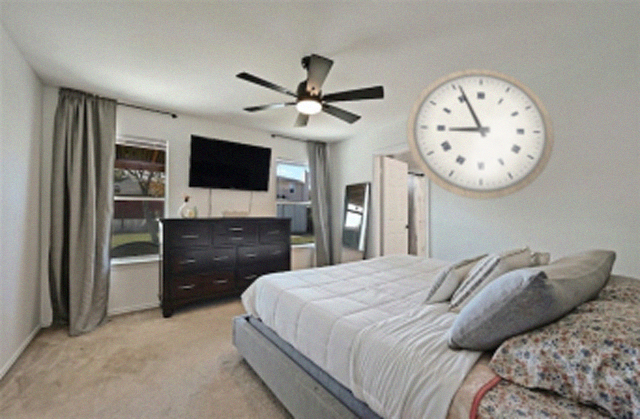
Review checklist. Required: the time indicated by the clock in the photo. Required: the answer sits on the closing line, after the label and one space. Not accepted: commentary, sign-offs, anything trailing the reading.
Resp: 8:56
